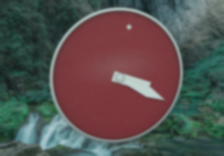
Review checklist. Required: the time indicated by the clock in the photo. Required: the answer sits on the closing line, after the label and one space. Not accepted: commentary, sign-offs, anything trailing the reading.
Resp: 3:18
